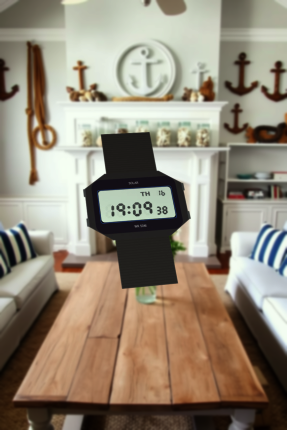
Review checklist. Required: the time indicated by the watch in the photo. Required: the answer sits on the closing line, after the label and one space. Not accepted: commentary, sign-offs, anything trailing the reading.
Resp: 19:09:38
